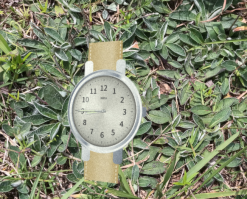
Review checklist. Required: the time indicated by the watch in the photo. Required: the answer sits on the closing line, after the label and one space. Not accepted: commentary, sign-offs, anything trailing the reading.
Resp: 8:45
